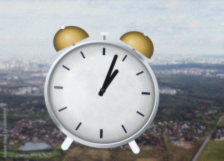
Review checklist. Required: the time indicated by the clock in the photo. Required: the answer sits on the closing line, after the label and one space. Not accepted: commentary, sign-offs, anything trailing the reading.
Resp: 1:03
